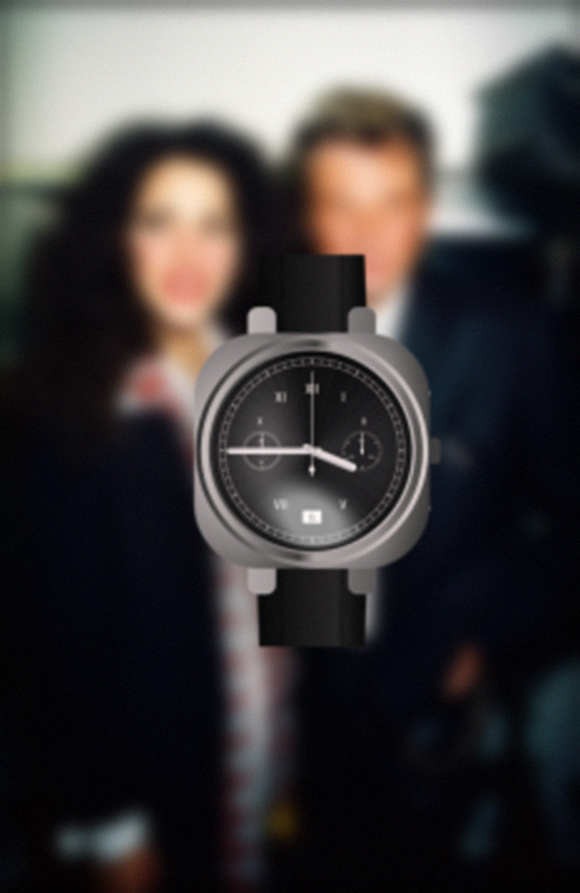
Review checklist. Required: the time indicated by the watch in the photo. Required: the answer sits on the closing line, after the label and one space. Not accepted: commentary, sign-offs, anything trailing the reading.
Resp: 3:45
